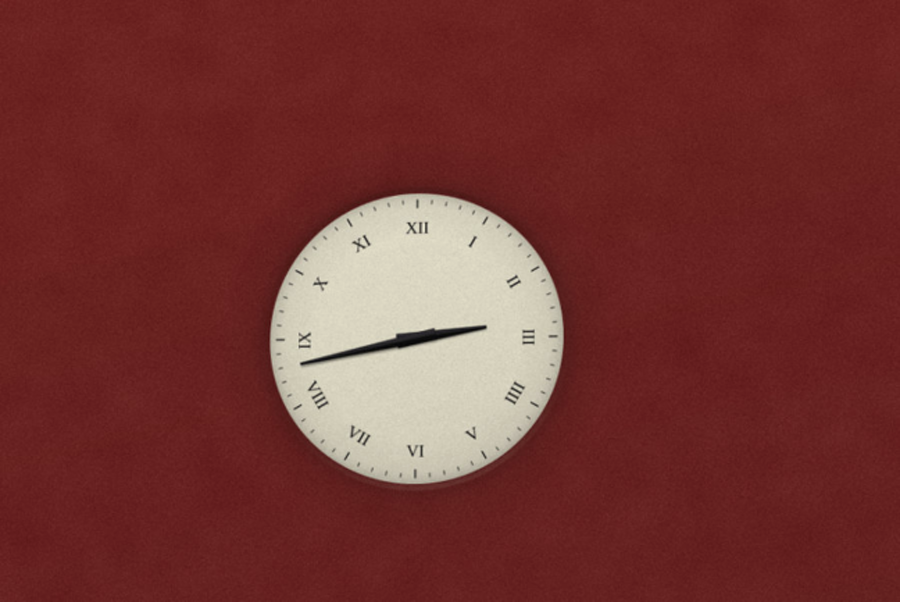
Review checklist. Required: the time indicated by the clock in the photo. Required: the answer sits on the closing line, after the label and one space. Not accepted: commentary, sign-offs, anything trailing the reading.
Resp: 2:43
